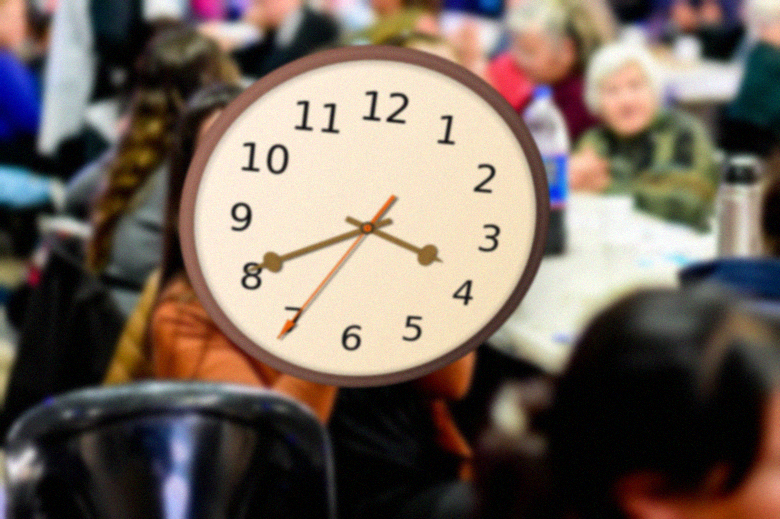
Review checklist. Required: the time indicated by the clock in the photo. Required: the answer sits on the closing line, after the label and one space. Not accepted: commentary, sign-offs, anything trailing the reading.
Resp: 3:40:35
